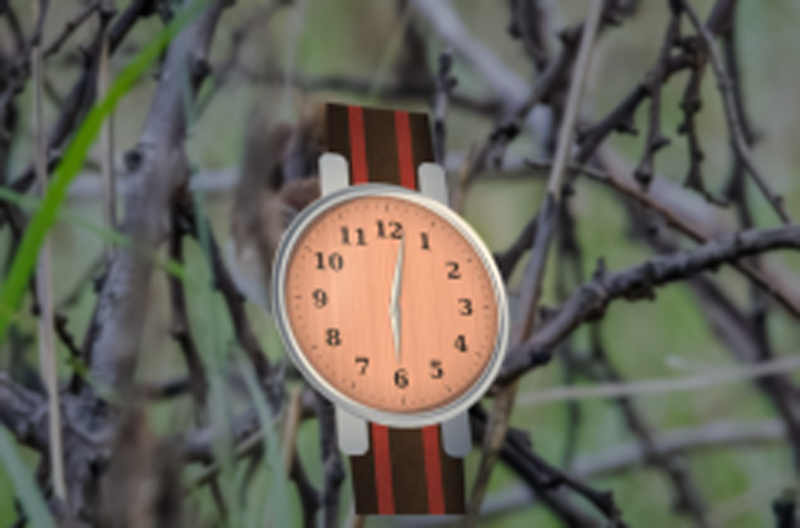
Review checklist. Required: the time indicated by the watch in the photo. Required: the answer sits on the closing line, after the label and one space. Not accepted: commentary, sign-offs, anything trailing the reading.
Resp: 6:02
